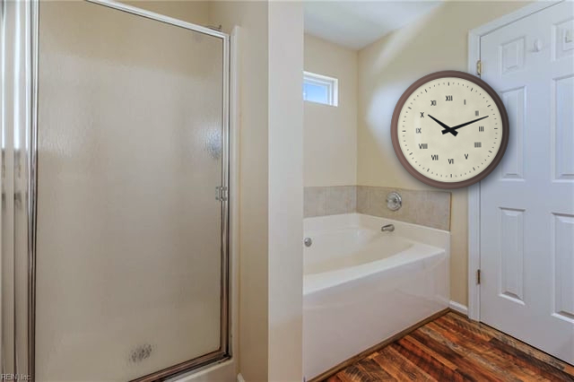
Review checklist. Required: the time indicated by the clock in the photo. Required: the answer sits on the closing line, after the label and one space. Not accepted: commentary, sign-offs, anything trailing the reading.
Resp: 10:12
